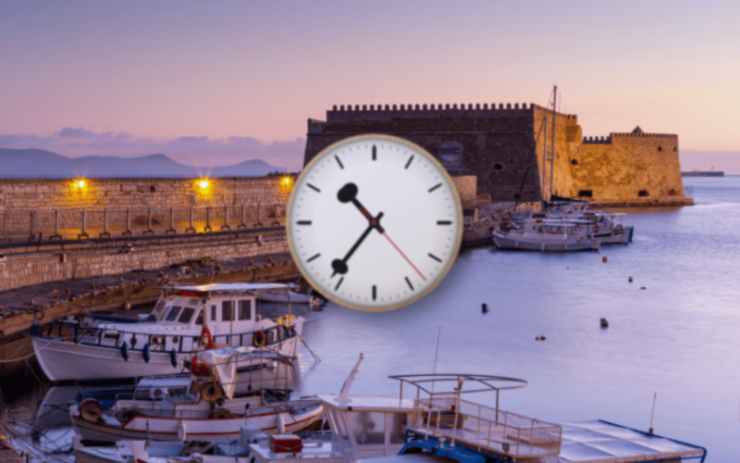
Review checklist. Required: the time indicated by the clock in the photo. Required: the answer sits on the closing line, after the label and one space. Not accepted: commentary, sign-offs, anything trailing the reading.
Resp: 10:36:23
